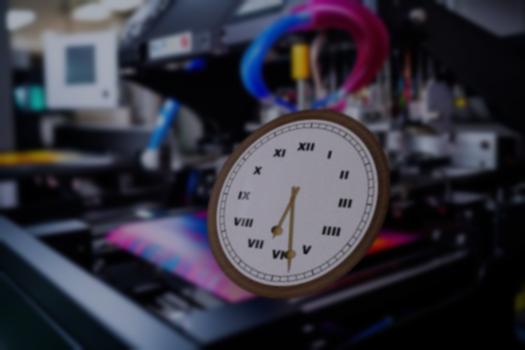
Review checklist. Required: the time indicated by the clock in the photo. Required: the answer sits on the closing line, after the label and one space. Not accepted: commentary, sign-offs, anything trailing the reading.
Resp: 6:28
